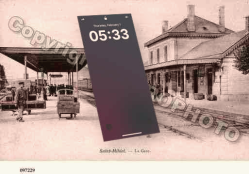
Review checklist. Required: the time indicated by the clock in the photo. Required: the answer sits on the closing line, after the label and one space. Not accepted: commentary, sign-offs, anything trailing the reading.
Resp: 5:33
